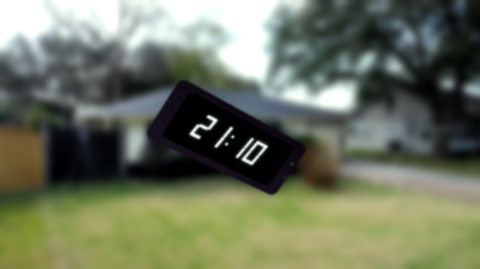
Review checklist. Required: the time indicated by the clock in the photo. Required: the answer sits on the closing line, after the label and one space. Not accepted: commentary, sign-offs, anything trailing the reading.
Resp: 21:10
